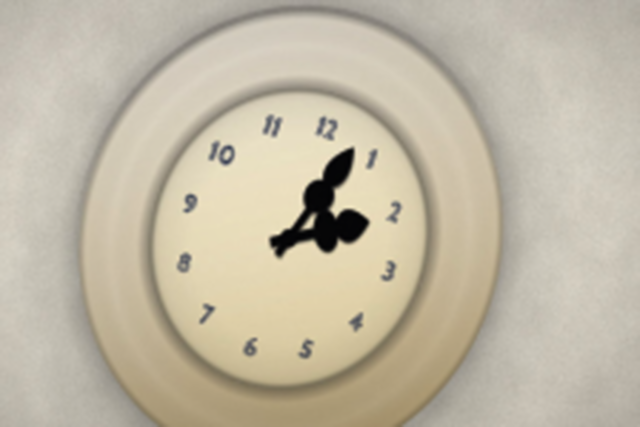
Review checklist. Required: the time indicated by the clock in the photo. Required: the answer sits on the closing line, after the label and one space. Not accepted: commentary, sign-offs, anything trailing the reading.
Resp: 2:03
